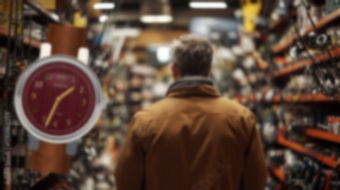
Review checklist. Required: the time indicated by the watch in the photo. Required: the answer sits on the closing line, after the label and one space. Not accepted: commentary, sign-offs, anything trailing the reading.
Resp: 1:33
